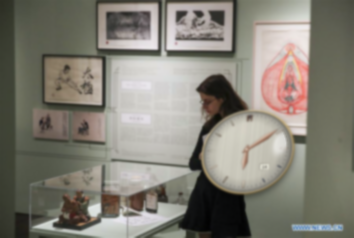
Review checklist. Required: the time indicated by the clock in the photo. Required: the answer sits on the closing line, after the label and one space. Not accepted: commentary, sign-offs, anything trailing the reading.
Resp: 6:09
